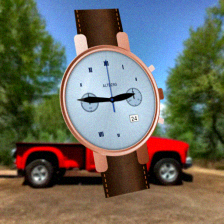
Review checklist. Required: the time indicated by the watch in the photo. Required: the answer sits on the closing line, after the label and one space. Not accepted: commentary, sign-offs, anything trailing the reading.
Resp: 2:46
